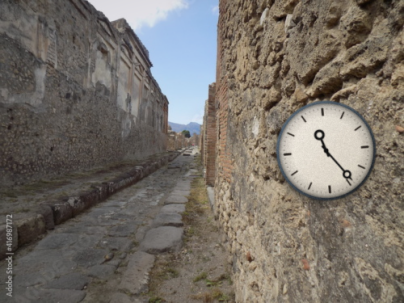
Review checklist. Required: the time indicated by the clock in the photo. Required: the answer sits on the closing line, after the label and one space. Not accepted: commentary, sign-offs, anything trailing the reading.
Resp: 11:24
